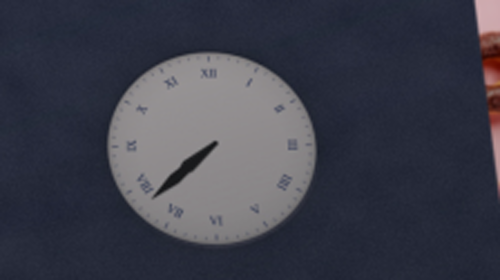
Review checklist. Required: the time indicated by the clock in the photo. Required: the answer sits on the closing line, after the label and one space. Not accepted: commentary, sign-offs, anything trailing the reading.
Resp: 7:38
